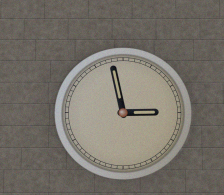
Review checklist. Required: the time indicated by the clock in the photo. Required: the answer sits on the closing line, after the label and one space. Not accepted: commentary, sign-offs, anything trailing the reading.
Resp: 2:58
